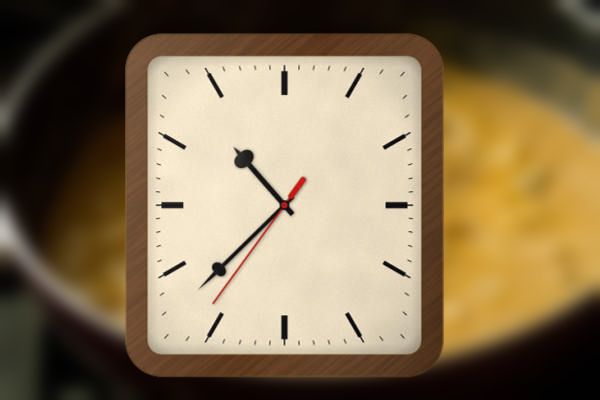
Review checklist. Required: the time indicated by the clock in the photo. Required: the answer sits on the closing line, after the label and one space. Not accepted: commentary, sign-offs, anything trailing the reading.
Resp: 10:37:36
